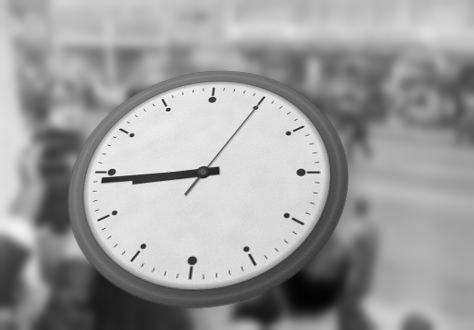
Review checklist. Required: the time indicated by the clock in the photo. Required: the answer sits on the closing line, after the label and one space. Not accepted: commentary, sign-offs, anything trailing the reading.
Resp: 8:44:05
